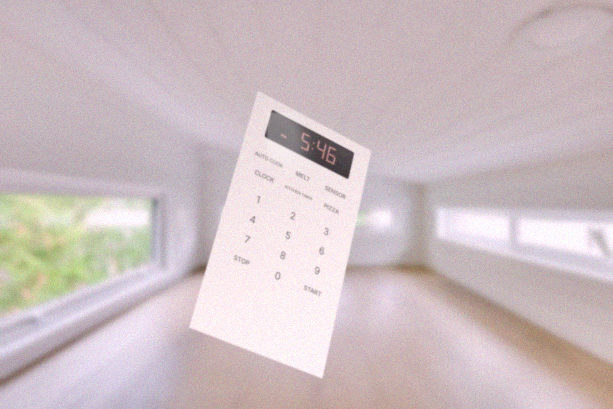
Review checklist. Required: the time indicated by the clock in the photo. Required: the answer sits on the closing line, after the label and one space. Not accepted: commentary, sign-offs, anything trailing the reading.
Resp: 5:46
